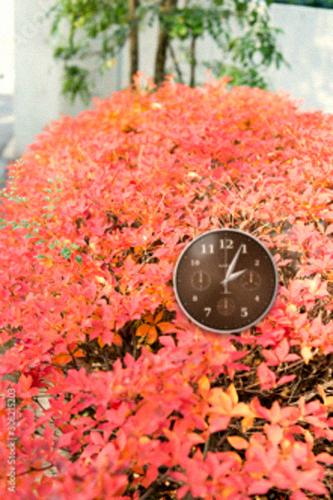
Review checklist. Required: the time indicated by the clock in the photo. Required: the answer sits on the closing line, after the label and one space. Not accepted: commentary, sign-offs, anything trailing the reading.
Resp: 2:04
